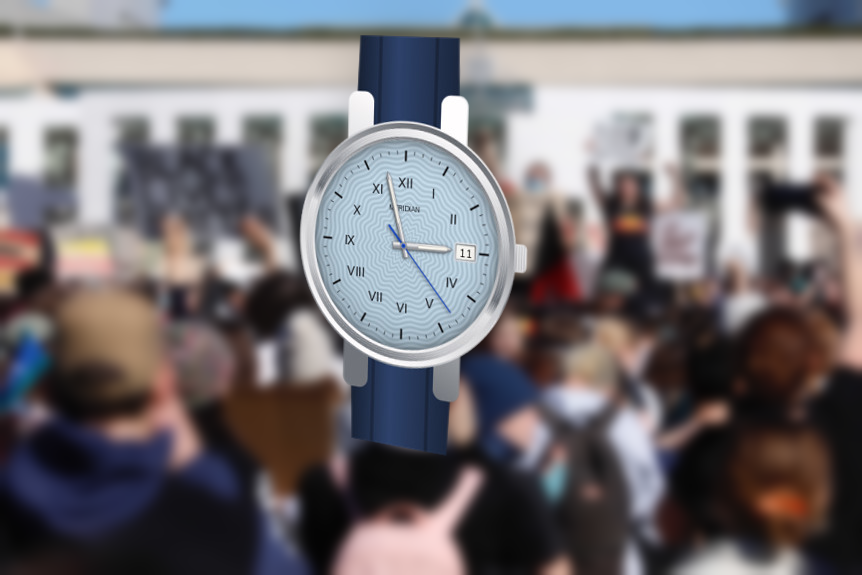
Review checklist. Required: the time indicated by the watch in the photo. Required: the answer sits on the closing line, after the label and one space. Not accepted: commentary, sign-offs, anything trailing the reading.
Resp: 2:57:23
